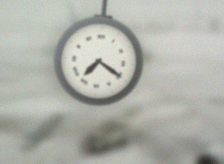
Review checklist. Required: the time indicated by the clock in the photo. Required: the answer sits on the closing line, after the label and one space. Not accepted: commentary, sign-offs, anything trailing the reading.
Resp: 7:20
